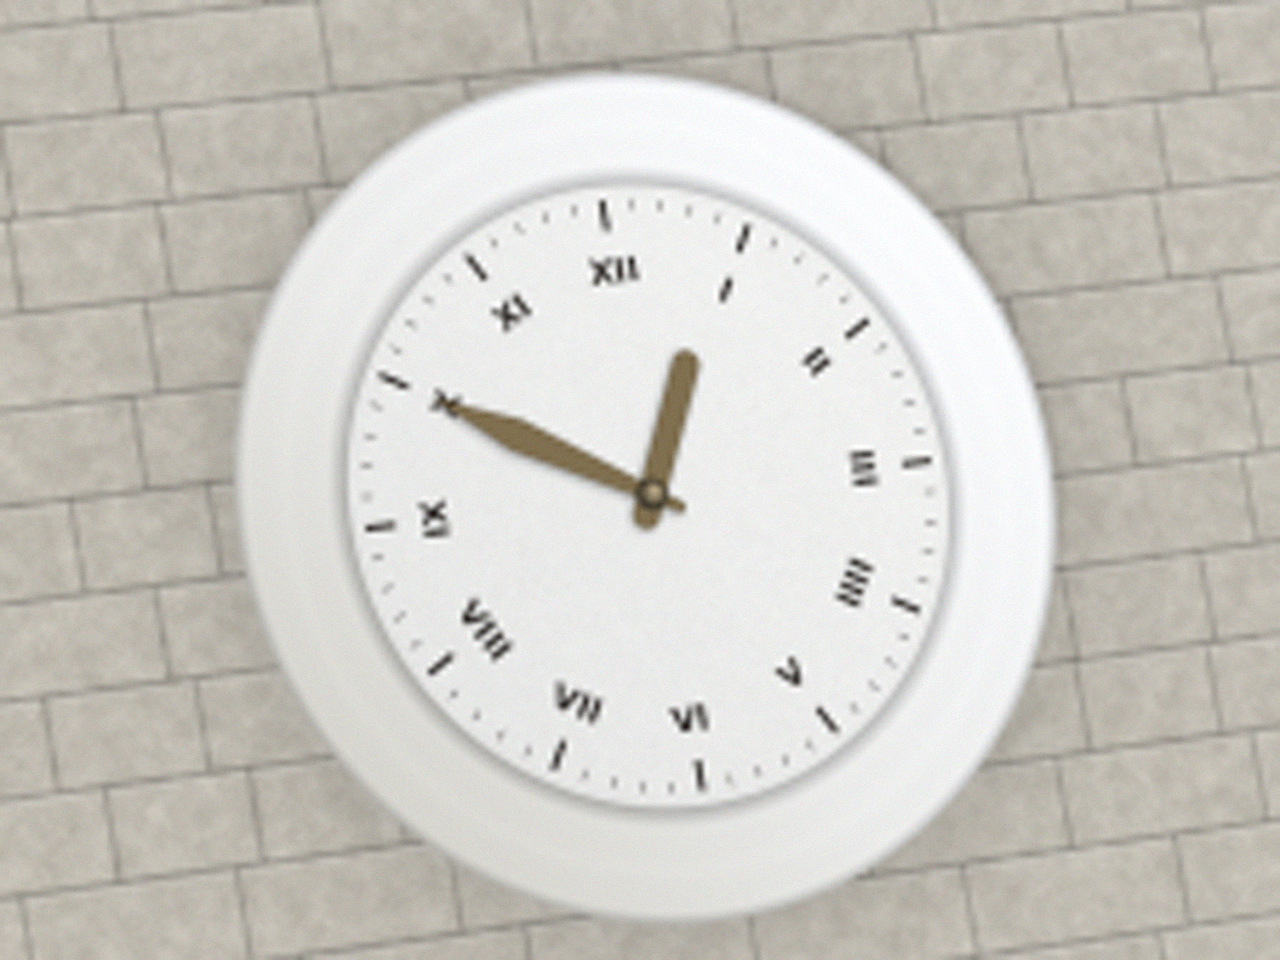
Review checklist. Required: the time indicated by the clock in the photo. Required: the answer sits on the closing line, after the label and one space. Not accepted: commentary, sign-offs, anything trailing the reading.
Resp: 12:50
